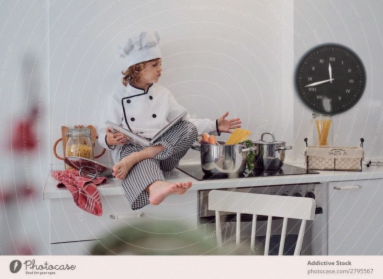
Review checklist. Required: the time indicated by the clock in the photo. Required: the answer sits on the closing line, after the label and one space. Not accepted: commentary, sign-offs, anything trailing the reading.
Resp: 11:42
